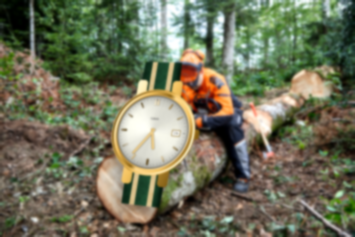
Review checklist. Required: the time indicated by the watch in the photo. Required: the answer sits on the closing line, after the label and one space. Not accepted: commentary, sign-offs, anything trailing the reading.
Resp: 5:36
